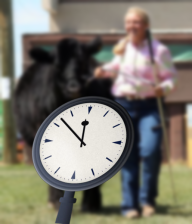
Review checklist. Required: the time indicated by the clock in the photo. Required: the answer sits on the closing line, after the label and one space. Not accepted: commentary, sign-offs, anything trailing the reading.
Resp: 11:52
